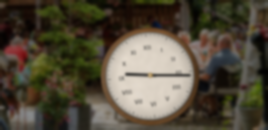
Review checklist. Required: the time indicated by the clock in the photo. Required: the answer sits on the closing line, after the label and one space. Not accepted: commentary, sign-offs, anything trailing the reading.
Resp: 9:16
